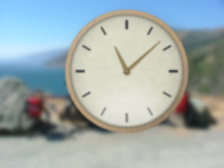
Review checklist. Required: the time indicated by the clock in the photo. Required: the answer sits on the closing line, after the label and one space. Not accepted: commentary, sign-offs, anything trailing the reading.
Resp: 11:08
